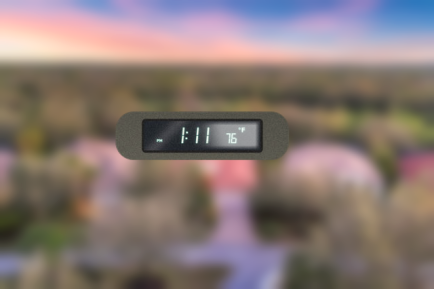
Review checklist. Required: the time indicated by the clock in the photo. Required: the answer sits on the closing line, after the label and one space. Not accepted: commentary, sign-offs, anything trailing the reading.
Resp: 1:11
